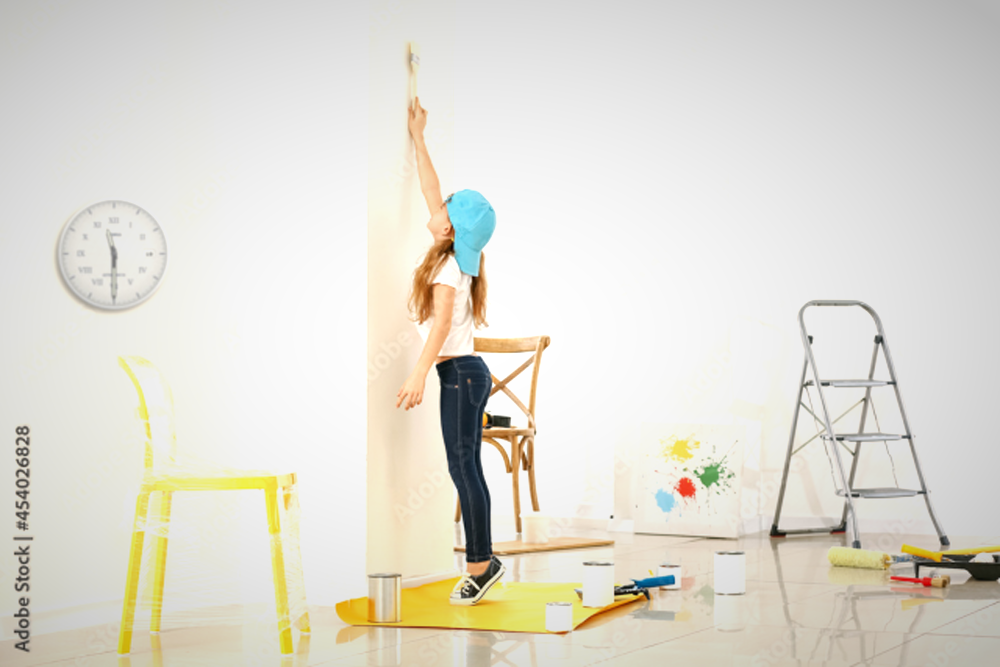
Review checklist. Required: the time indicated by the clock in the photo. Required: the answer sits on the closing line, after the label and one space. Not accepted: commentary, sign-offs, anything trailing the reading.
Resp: 11:30
